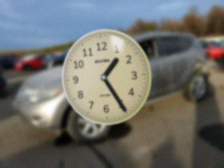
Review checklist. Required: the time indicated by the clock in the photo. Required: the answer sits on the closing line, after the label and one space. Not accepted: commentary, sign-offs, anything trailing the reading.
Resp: 1:25
